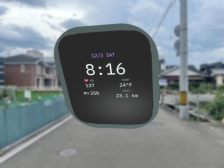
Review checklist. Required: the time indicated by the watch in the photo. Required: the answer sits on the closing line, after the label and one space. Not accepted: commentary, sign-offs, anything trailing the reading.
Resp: 8:16
